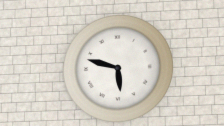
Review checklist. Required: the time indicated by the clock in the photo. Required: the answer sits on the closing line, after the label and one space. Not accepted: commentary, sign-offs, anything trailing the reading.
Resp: 5:48
